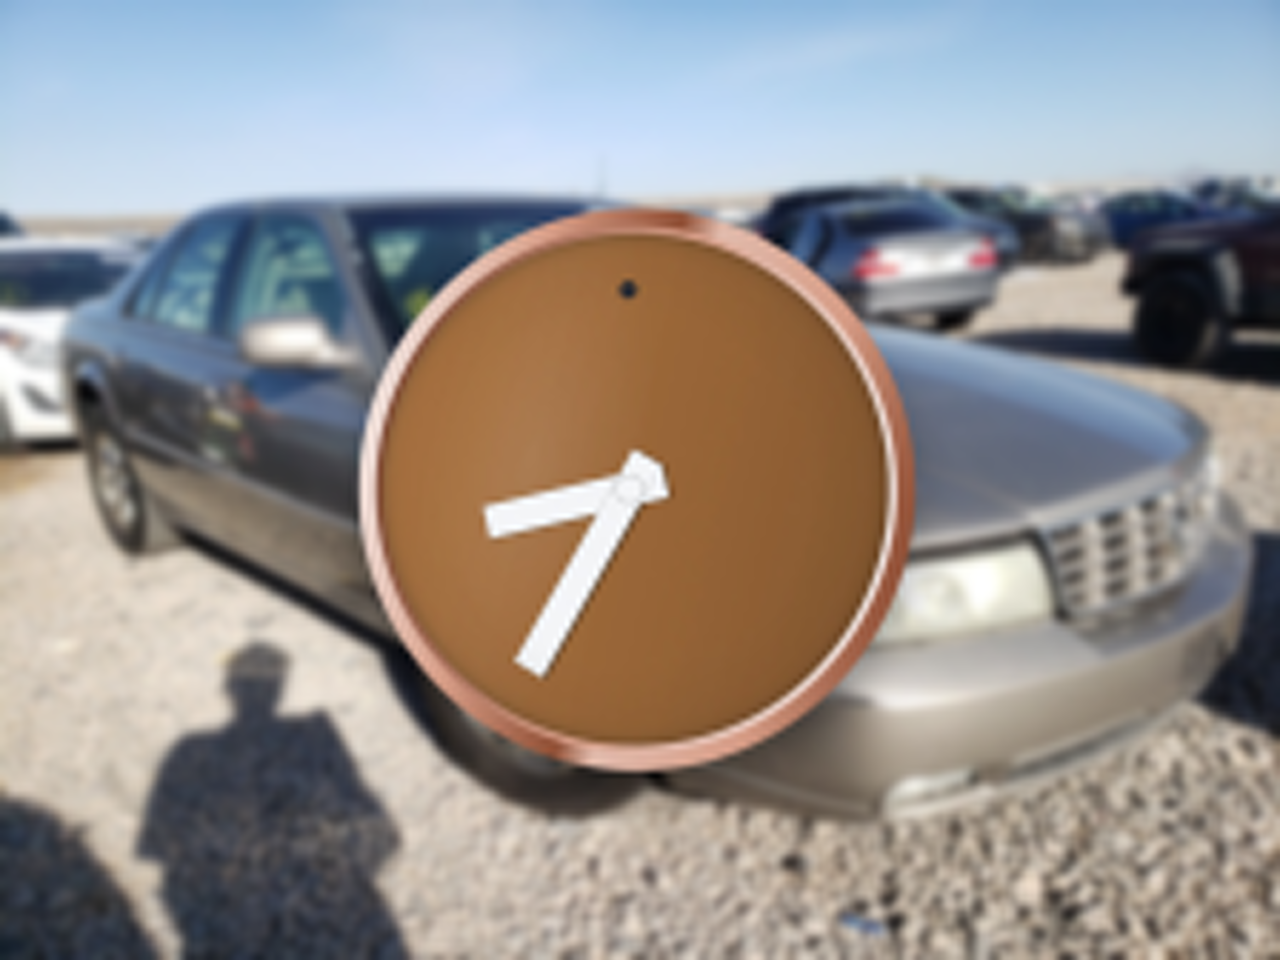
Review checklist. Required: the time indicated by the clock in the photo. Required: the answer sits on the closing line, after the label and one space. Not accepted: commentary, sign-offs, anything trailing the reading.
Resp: 8:35
